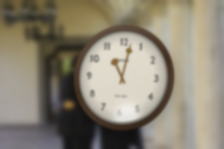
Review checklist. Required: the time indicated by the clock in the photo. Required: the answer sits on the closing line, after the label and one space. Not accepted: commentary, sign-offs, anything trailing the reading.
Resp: 11:02
